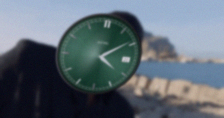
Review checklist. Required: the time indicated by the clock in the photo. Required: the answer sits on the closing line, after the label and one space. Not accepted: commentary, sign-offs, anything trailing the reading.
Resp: 4:09
